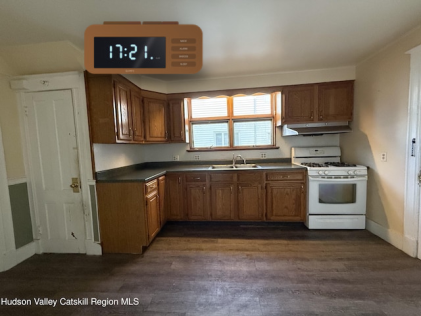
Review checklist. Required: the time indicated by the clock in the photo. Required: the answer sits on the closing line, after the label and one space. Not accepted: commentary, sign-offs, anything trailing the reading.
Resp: 17:21
